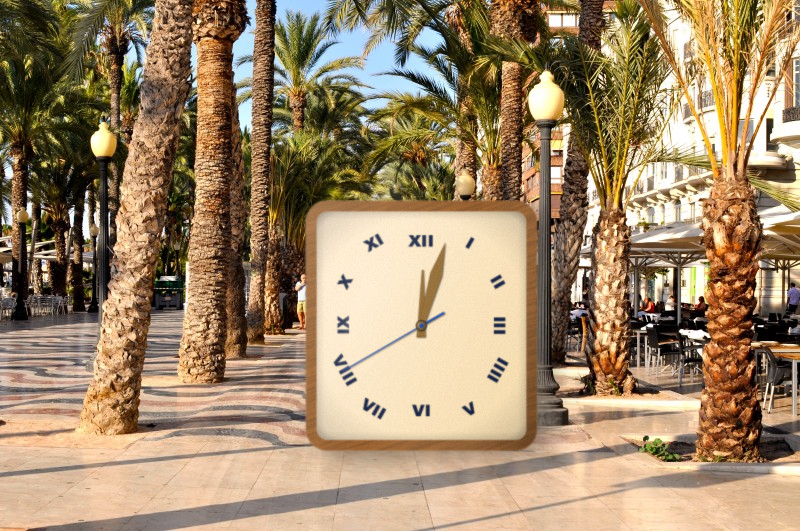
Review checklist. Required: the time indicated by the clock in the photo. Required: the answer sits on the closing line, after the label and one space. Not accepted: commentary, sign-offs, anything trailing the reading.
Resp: 12:02:40
